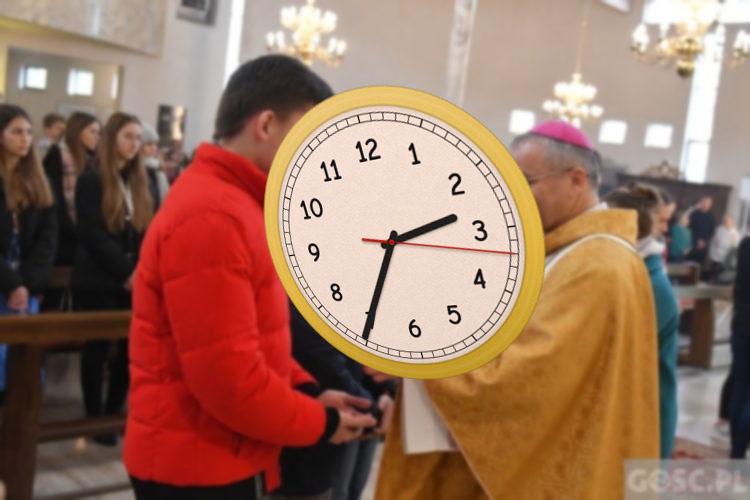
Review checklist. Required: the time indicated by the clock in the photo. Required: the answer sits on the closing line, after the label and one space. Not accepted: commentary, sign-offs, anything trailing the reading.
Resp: 2:35:17
